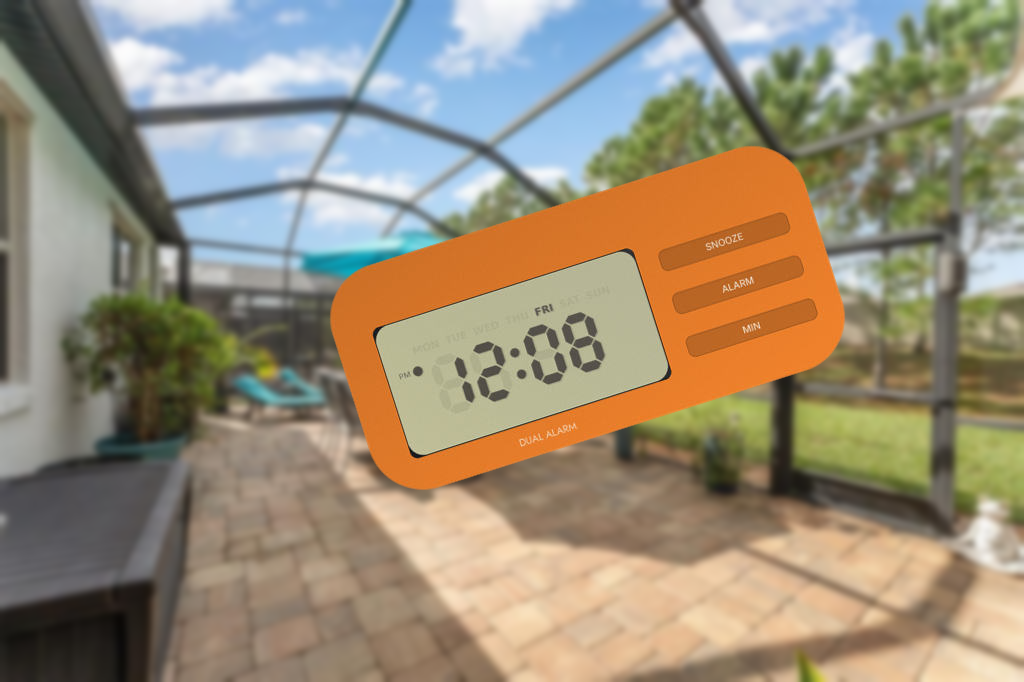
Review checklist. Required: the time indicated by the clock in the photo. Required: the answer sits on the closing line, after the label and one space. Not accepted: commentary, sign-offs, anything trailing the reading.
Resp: 12:08
